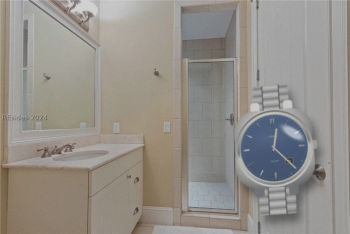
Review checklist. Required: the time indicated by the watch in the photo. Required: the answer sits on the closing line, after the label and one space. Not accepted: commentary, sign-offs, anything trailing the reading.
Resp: 12:23
